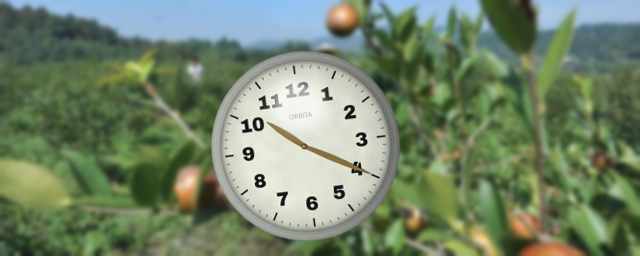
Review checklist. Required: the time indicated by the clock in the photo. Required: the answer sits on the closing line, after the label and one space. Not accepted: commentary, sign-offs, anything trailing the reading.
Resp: 10:20
